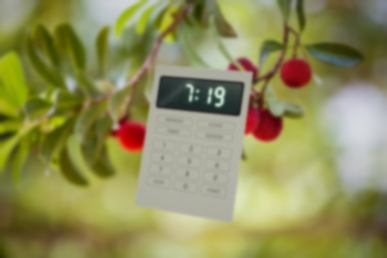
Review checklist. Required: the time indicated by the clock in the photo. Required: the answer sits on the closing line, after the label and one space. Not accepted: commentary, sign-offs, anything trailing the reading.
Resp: 7:19
